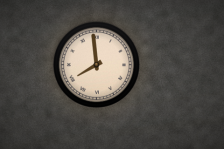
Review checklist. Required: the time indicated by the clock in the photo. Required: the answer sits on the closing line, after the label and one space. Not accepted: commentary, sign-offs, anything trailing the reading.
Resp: 7:59
